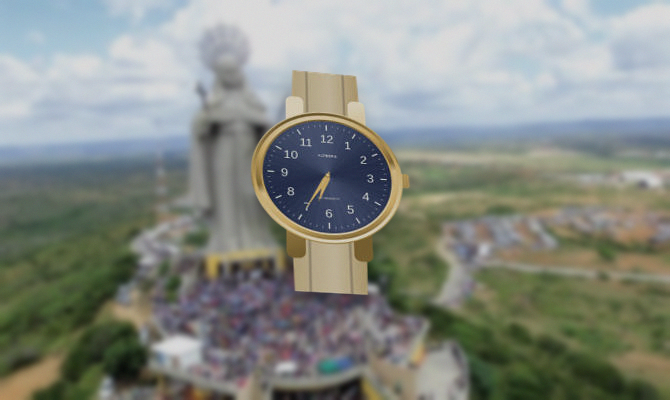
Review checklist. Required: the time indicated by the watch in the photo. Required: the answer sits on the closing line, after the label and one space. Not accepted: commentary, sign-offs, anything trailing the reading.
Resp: 6:35
